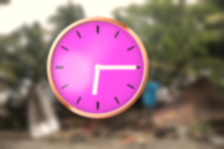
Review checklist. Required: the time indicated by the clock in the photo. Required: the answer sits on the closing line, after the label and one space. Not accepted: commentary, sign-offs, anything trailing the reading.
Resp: 6:15
